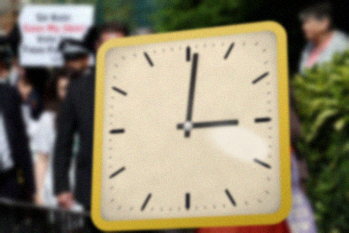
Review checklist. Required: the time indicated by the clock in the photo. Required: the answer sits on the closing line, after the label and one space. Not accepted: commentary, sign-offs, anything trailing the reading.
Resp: 3:01
